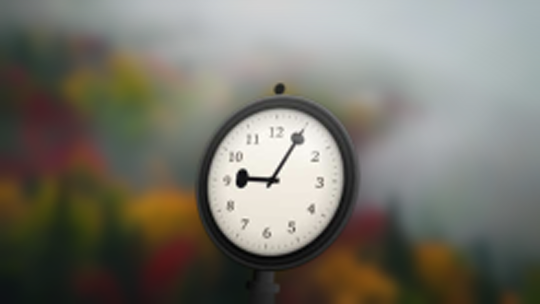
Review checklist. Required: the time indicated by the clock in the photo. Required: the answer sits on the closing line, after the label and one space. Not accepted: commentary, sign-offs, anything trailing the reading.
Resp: 9:05
